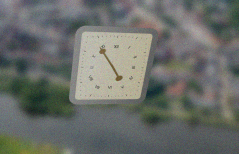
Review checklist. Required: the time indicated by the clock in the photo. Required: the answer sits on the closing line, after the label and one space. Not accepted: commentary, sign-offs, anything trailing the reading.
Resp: 4:54
